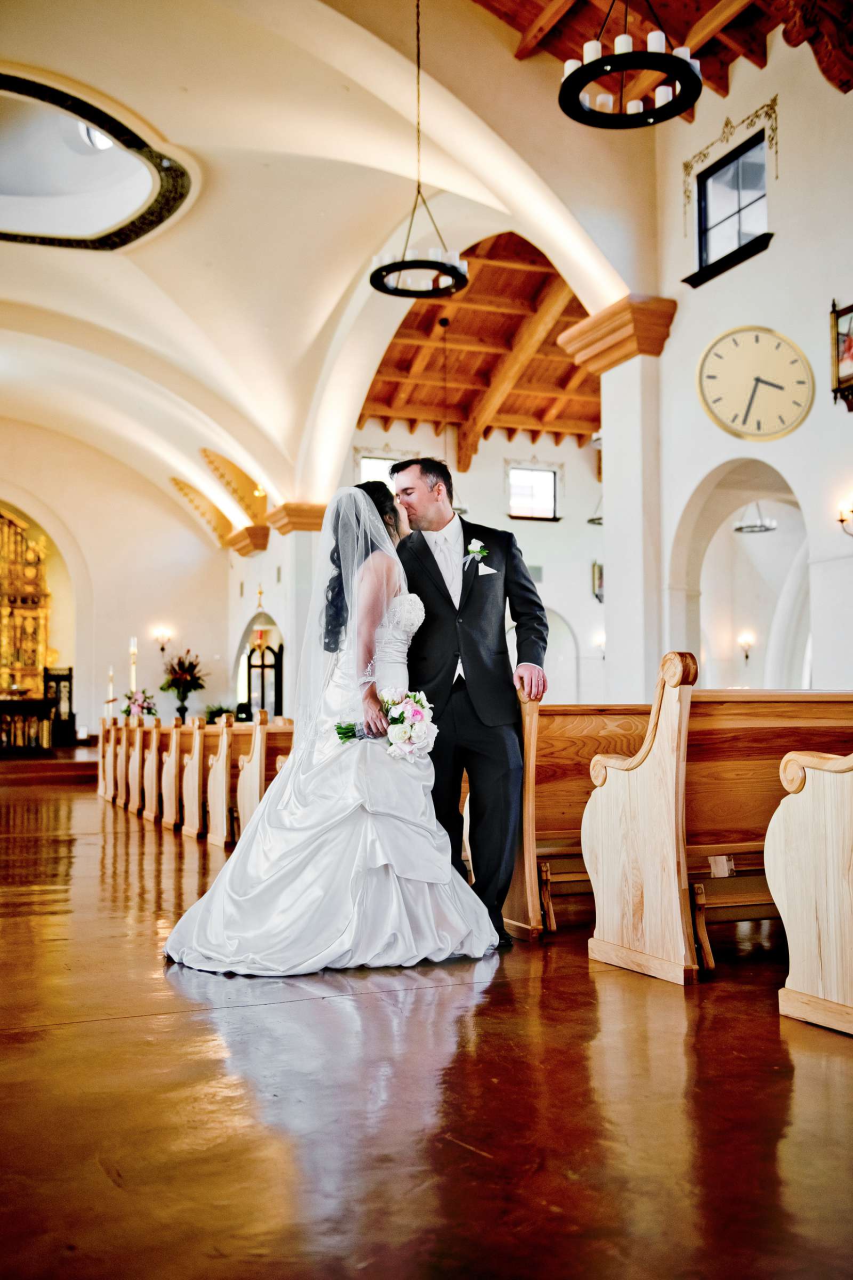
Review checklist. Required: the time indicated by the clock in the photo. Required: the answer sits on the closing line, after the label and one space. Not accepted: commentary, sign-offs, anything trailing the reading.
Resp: 3:33
